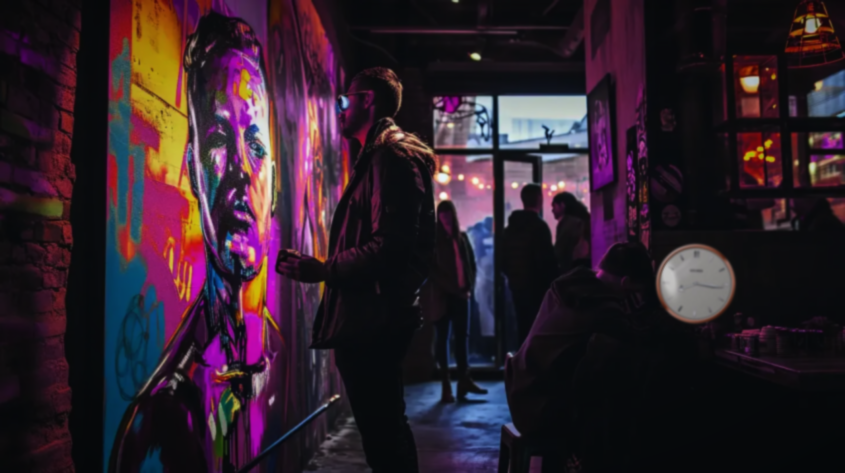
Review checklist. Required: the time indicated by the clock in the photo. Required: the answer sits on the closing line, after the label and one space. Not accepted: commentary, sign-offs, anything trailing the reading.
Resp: 8:16
